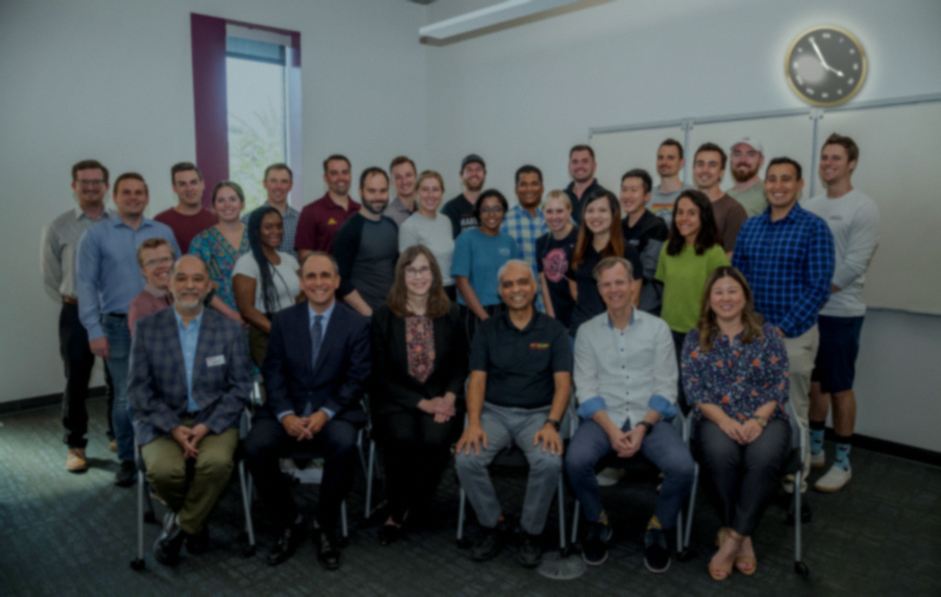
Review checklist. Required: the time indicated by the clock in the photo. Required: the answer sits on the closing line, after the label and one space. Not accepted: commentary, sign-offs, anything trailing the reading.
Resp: 3:55
